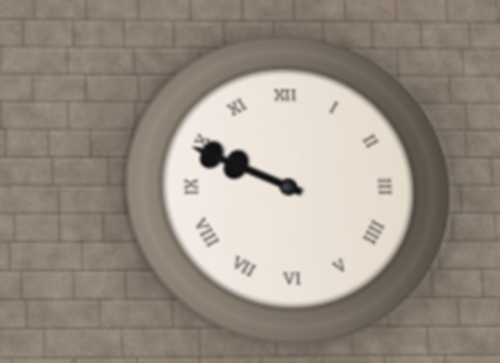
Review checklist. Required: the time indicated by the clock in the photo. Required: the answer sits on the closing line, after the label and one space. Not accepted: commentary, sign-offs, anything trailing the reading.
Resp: 9:49
